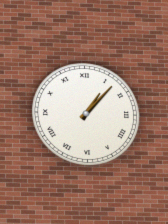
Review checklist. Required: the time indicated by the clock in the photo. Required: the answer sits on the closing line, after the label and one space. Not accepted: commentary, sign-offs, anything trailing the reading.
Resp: 1:07
